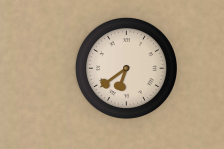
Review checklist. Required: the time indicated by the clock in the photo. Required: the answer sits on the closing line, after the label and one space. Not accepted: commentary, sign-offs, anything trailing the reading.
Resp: 6:39
